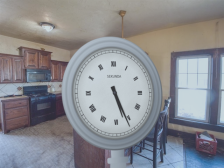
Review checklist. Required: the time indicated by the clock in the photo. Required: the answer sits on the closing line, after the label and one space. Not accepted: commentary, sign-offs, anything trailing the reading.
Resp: 5:26
